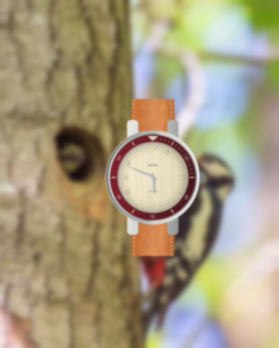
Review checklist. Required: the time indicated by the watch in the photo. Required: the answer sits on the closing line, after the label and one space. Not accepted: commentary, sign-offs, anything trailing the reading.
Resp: 5:49
